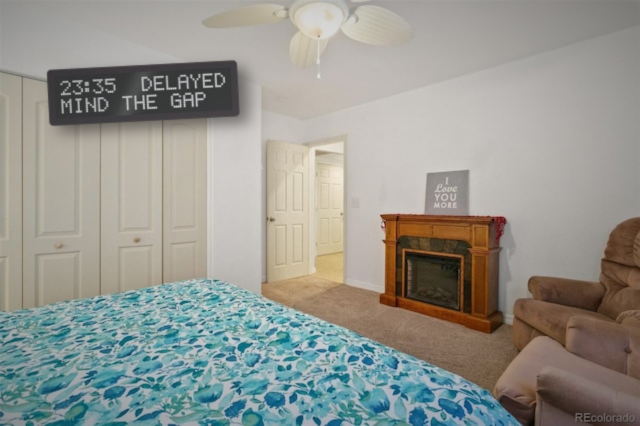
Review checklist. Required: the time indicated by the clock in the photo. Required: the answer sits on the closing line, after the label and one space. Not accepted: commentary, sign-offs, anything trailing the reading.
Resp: 23:35
